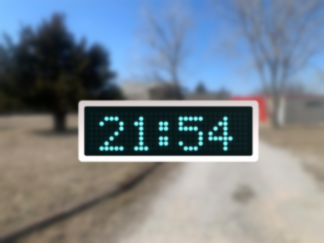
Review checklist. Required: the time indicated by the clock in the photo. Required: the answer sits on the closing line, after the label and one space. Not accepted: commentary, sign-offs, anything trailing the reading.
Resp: 21:54
